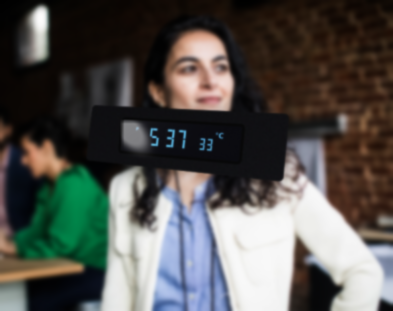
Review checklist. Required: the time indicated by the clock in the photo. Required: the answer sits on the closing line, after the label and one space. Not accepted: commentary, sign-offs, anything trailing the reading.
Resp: 5:37
